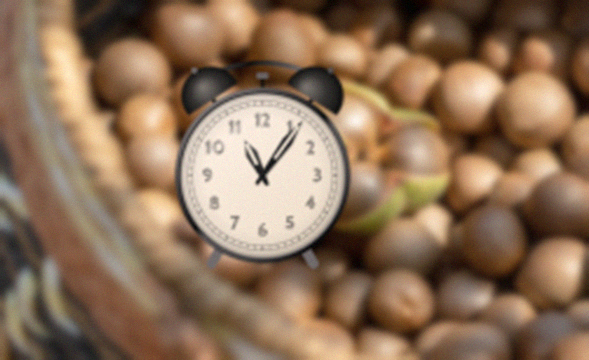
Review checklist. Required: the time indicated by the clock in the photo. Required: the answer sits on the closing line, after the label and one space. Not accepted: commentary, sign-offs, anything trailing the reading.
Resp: 11:06
